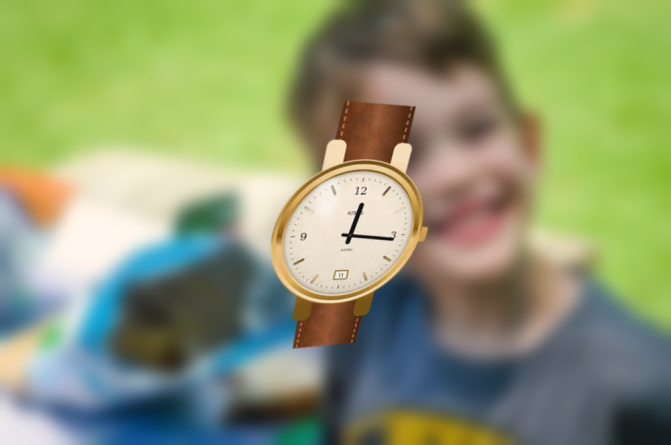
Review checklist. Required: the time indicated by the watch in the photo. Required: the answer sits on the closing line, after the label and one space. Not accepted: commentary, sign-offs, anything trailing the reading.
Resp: 12:16
